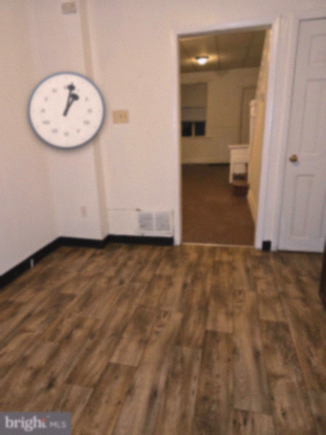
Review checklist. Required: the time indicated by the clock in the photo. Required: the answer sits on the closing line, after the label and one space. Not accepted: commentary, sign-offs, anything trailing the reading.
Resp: 1:02
